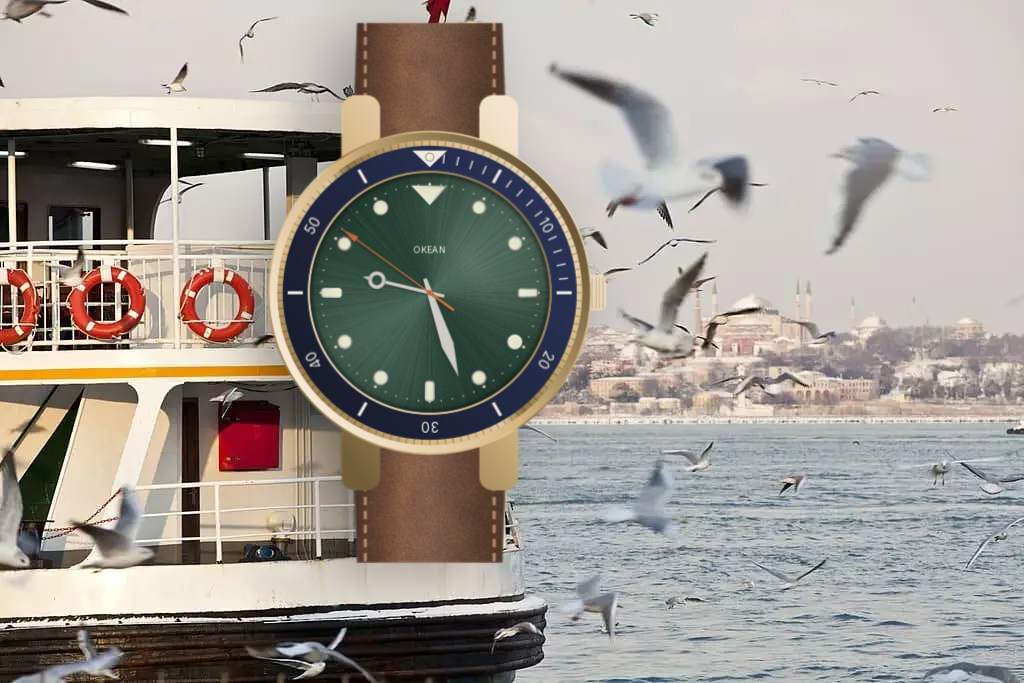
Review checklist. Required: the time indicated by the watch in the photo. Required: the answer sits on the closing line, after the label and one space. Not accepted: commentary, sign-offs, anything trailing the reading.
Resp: 9:26:51
